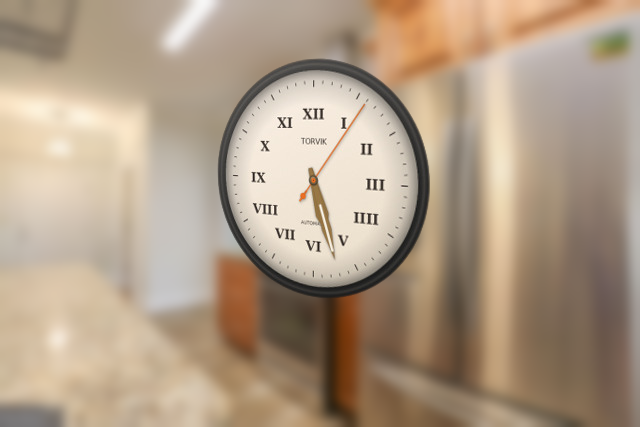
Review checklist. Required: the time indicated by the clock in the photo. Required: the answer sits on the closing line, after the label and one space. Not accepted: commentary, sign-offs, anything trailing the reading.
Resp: 5:27:06
